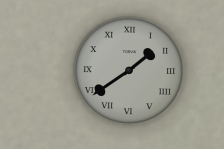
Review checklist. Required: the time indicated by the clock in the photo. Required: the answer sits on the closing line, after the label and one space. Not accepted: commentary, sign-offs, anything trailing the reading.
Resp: 1:39
